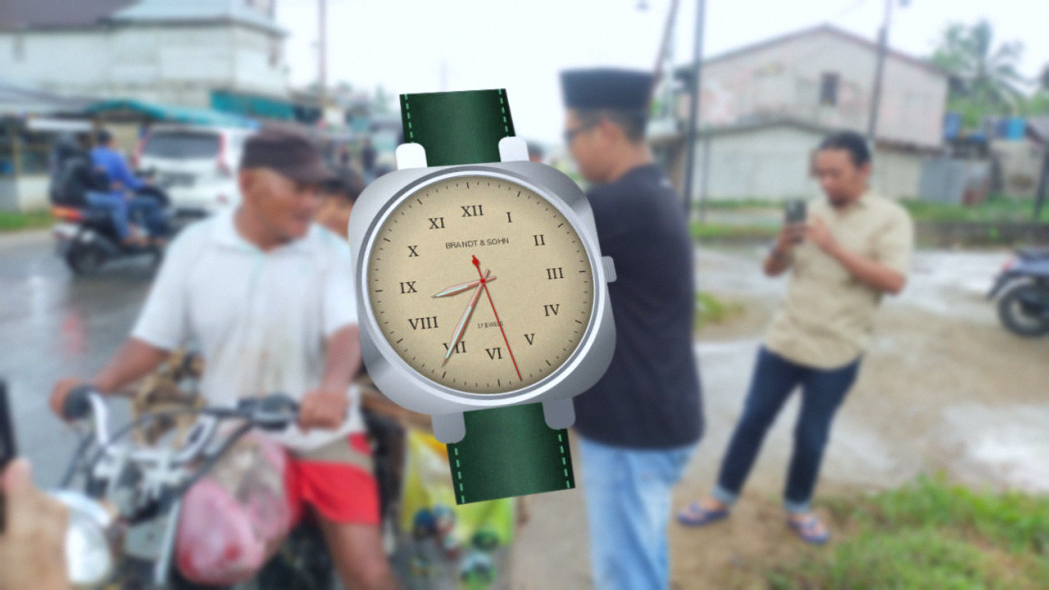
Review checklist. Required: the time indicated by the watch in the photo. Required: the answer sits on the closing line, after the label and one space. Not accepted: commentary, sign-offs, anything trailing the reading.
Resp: 8:35:28
